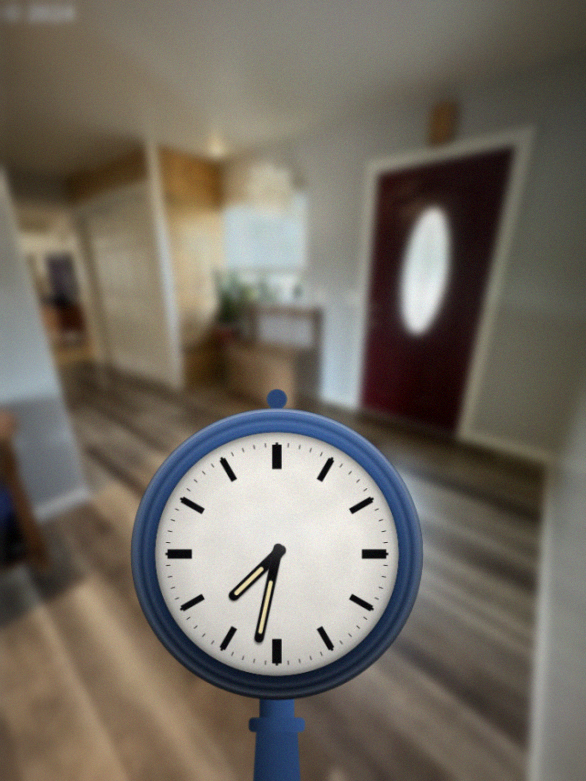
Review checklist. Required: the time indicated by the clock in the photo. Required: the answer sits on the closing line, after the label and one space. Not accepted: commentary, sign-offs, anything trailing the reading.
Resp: 7:32
